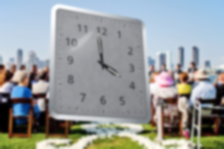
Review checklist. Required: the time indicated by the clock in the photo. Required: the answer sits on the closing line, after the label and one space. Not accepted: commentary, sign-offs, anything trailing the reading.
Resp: 3:59
